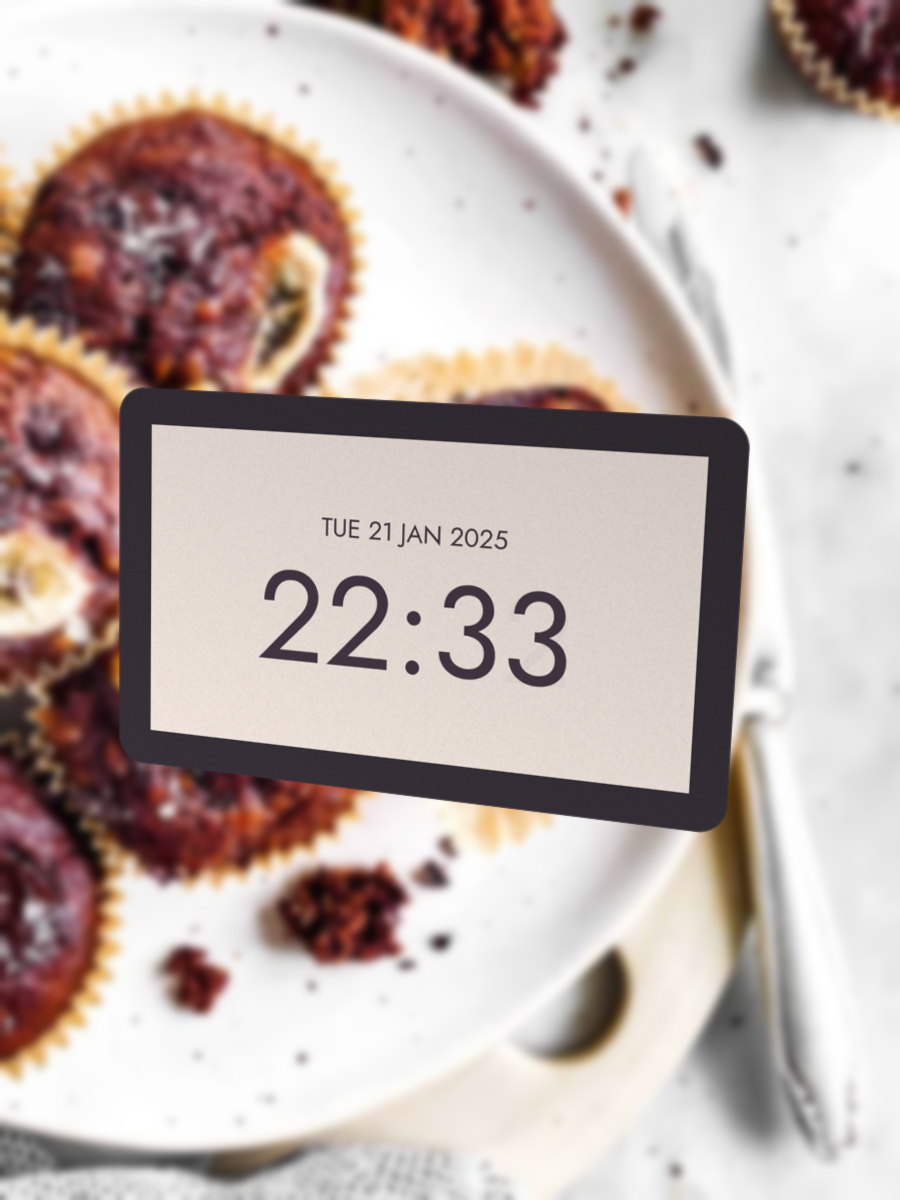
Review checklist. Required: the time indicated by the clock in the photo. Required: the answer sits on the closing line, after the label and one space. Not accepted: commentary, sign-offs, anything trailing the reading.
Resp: 22:33
